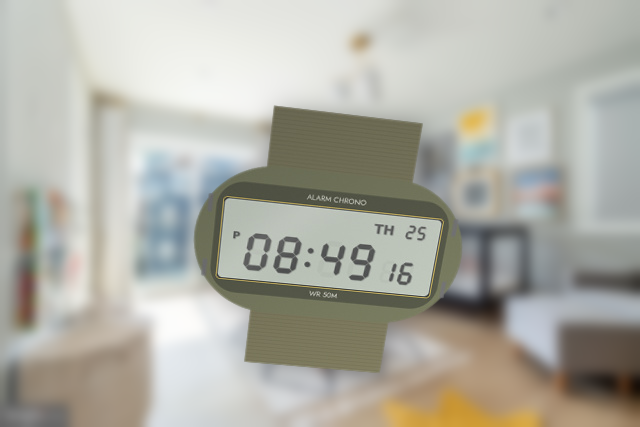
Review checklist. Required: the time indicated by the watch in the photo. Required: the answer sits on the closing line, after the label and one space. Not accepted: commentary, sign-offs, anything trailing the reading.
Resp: 8:49:16
